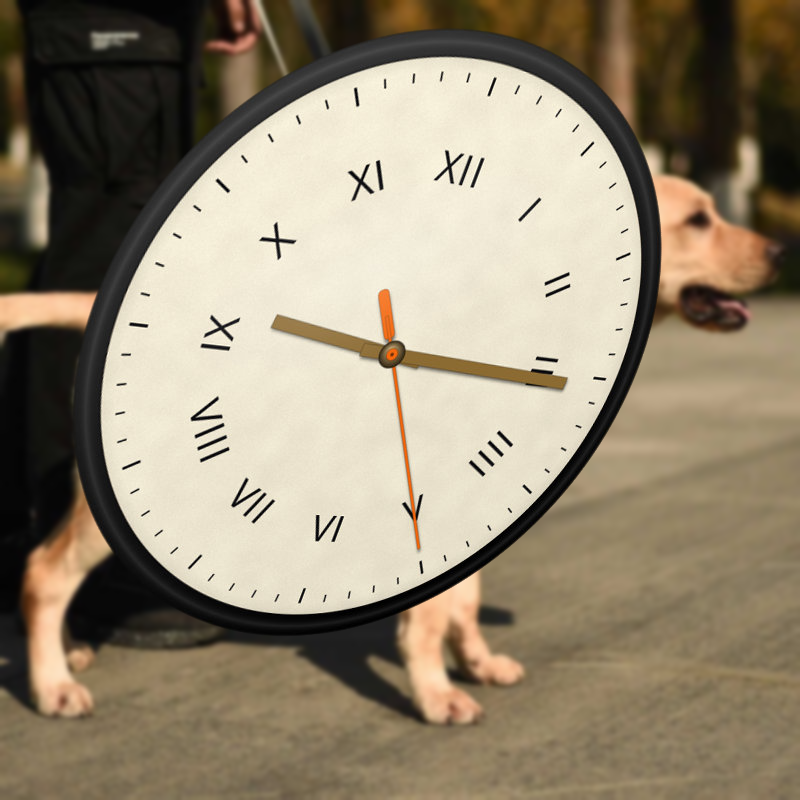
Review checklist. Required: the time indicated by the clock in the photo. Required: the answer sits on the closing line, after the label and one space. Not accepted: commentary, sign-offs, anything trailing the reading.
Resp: 9:15:25
